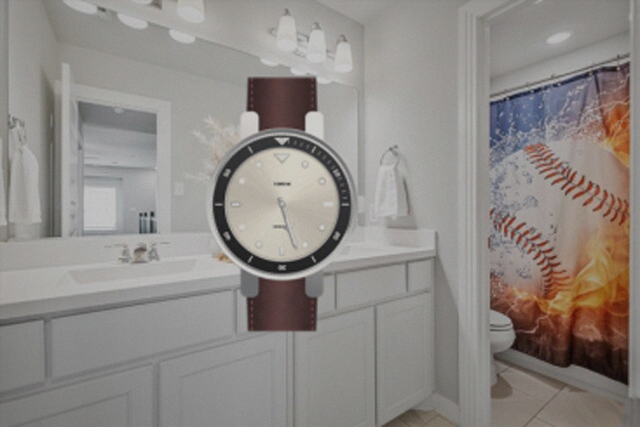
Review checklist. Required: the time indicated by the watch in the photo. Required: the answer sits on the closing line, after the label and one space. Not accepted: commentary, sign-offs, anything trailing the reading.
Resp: 5:27
